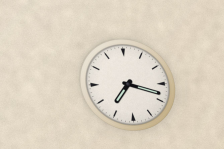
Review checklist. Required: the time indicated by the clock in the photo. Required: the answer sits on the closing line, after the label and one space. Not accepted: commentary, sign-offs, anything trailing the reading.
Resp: 7:18
